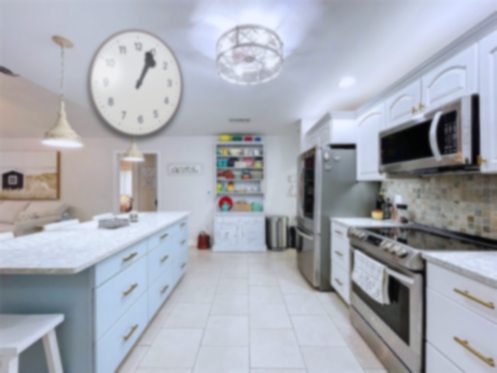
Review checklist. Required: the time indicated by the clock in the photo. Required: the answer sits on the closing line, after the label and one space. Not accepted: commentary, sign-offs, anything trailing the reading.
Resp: 1:04
